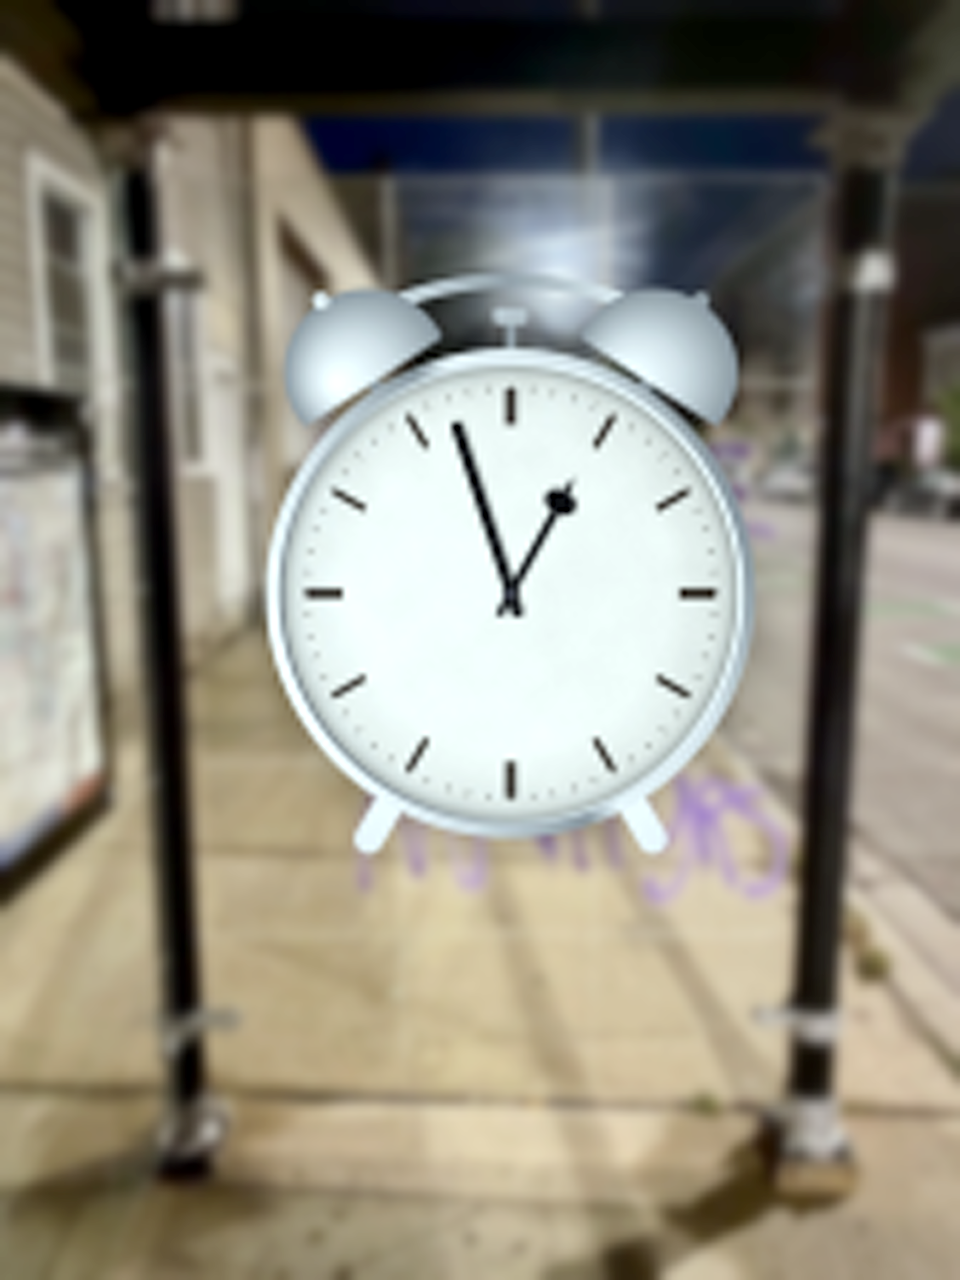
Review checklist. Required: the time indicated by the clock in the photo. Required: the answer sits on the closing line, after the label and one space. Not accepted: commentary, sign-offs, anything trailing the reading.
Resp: 12:57
